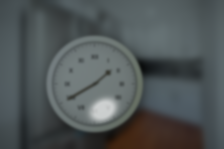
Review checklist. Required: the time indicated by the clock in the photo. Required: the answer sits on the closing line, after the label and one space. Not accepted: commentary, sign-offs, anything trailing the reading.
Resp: 1:40
